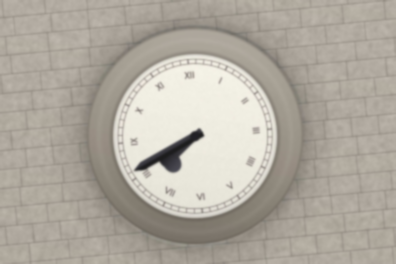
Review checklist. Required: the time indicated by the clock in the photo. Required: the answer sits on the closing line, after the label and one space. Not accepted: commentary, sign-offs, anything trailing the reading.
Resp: 7:41
